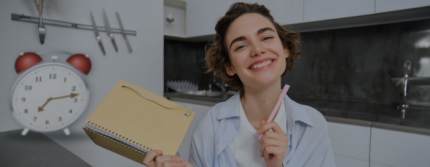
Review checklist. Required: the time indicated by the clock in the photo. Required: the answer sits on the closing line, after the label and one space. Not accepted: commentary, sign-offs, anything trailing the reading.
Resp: 7:13
